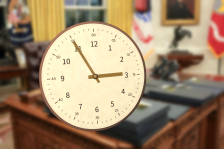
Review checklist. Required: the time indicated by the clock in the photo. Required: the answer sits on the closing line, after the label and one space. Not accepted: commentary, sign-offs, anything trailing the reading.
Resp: 2:55
